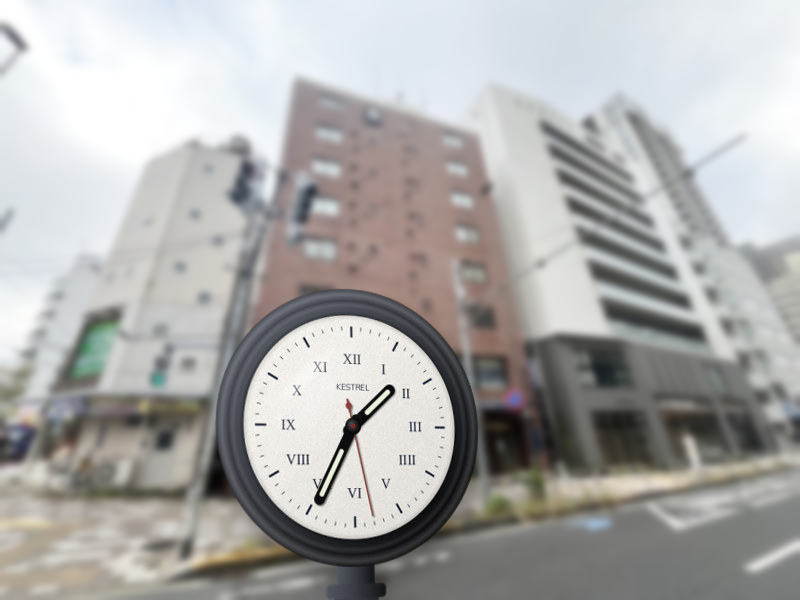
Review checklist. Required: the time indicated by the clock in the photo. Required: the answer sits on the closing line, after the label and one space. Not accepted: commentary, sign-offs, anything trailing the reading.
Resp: 1:34:28
